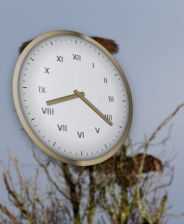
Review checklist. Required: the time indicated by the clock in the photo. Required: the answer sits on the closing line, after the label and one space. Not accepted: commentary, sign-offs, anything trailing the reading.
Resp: 8:21
